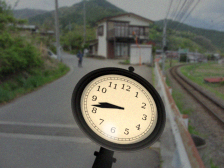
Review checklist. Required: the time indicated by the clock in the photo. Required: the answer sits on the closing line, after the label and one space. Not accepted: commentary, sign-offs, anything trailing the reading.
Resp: 8:42
